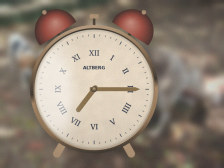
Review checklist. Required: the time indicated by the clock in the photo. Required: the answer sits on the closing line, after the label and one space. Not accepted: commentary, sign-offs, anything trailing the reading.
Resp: 7:15
